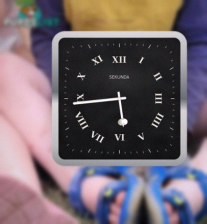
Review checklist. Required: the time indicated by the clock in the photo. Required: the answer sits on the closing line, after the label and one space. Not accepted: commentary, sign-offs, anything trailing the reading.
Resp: 5:44
